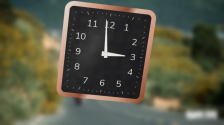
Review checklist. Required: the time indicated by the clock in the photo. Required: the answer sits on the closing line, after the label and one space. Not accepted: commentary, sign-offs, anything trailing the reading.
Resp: 2:59
